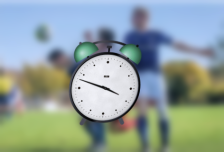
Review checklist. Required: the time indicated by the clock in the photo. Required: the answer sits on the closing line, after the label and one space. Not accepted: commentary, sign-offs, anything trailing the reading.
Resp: 3:48
